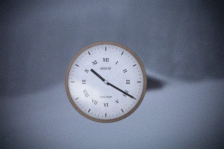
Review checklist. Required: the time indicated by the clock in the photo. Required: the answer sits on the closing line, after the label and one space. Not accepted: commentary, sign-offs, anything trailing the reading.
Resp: 10:20
